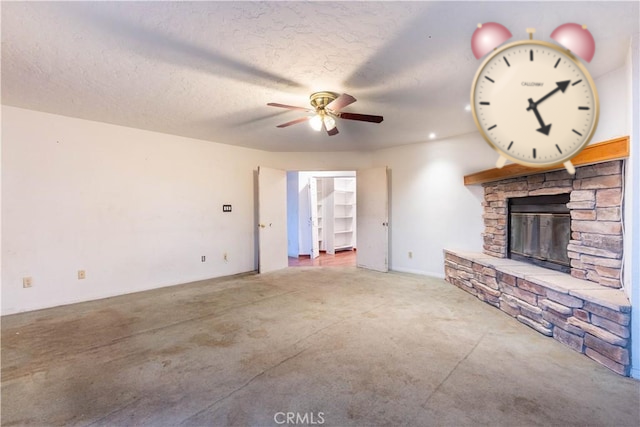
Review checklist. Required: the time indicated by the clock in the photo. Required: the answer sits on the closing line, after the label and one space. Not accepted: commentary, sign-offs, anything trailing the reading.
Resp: 5:09
